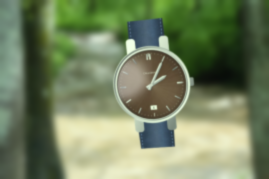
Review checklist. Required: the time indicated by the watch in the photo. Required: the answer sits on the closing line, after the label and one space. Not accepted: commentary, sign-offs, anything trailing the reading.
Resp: 2:05
